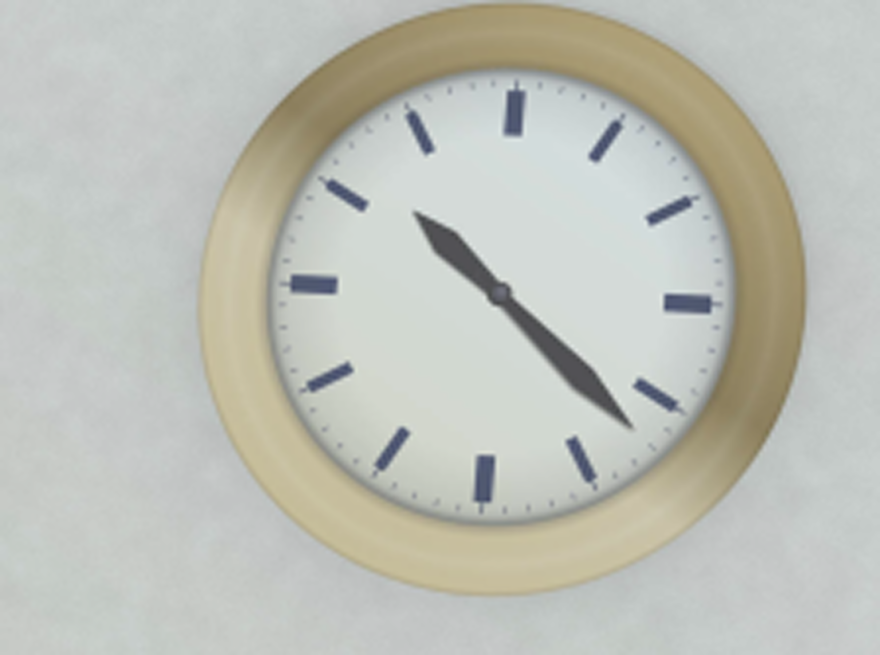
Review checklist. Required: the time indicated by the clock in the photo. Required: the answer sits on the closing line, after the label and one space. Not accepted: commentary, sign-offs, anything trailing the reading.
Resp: 10:22
